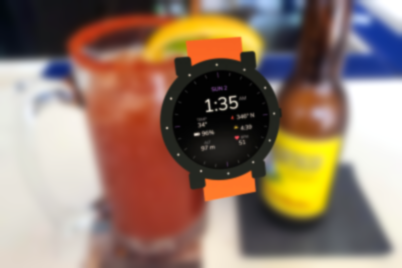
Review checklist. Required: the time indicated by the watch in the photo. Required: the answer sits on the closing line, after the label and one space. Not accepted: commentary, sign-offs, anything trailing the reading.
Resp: 1:35
